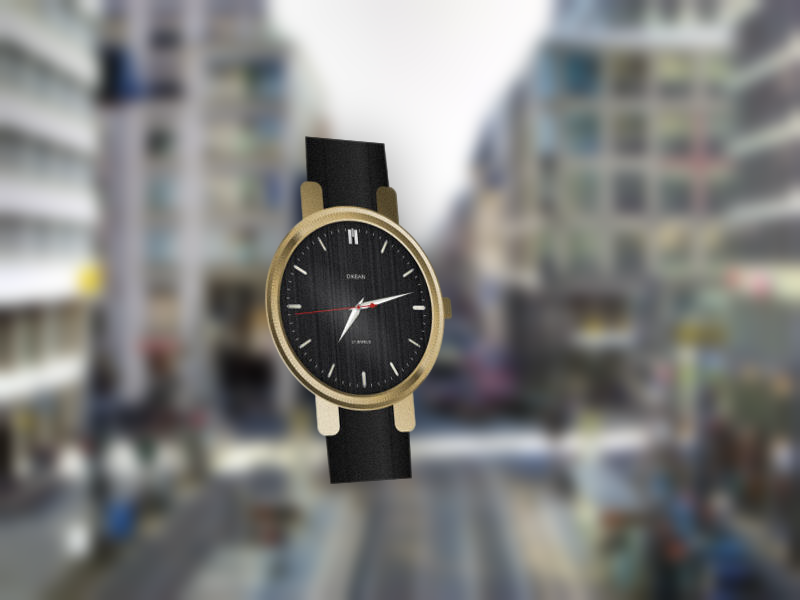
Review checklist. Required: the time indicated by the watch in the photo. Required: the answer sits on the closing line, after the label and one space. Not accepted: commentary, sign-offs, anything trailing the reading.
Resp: 7:12:44
